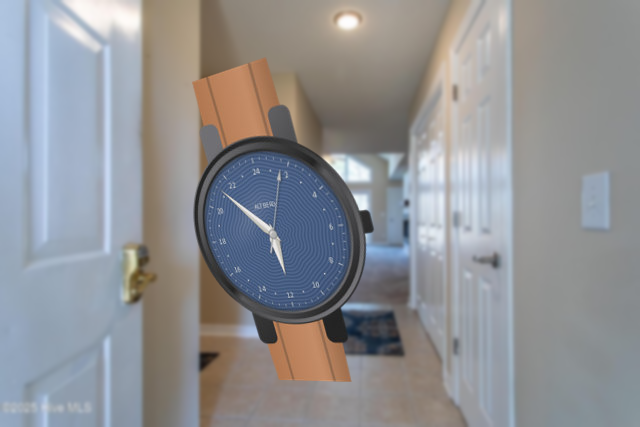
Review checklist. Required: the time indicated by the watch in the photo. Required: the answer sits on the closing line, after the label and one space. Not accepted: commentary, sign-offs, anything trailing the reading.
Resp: 11:53:04
